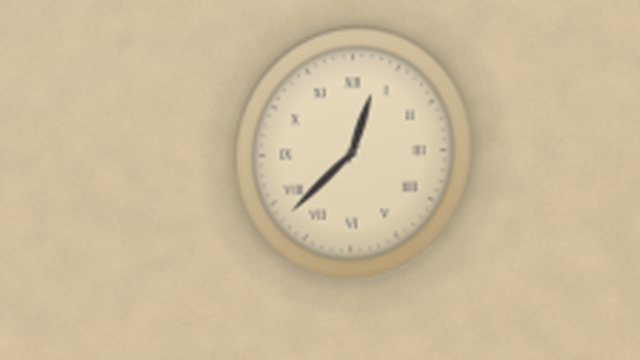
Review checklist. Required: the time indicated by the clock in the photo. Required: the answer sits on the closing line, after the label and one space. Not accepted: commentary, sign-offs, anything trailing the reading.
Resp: 12:38
